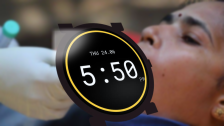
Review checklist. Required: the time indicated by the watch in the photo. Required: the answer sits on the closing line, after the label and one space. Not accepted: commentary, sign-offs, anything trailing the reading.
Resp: 5:50
